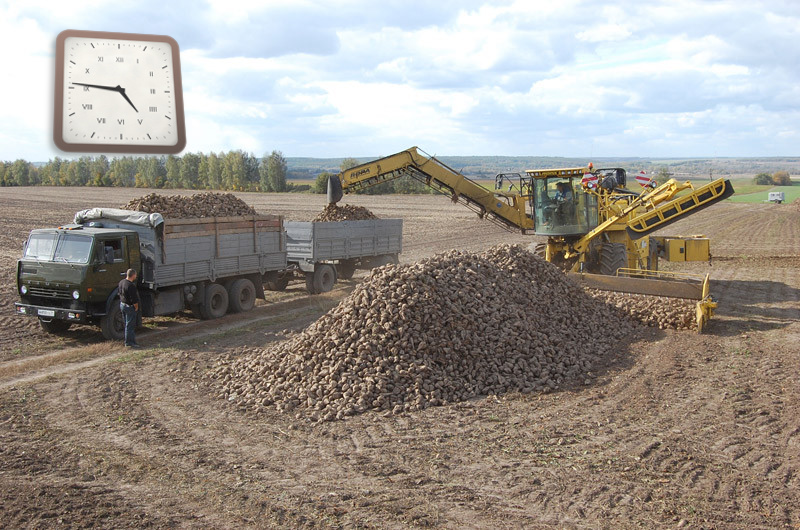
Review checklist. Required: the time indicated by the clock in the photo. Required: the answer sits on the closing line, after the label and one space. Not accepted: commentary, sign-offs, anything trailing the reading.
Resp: 4:46
